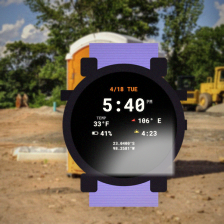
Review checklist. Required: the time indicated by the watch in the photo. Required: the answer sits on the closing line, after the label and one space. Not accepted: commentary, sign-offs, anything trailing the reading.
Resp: 5:40
